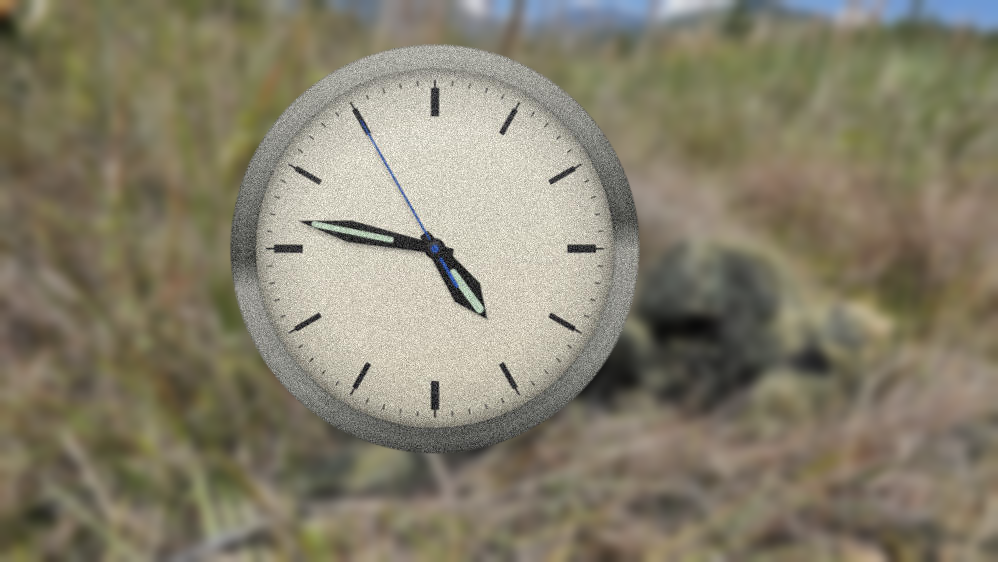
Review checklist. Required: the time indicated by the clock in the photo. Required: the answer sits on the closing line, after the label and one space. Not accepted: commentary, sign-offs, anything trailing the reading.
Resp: 4:46:55
